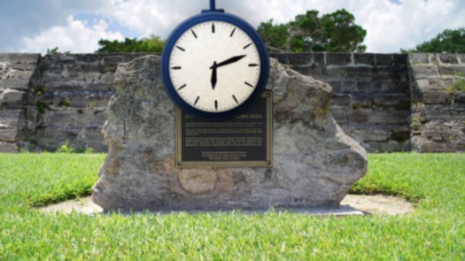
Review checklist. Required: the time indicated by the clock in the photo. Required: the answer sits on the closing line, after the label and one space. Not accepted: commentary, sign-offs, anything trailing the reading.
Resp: 6:12
